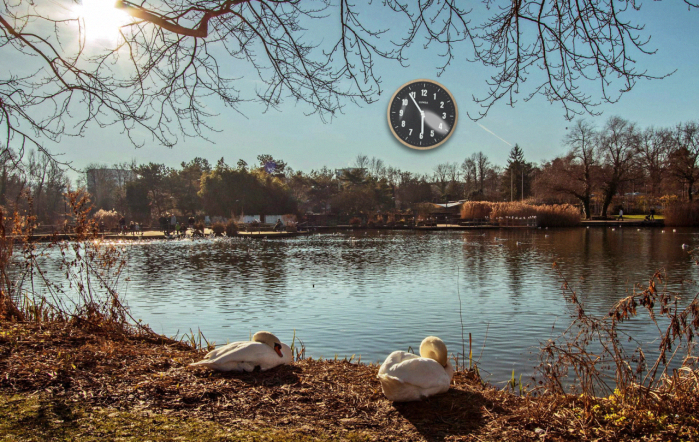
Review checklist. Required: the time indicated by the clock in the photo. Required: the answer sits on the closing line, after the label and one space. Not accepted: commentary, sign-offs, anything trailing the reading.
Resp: 5:54
